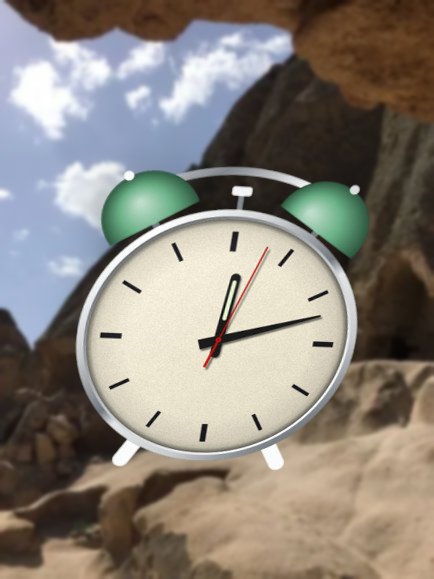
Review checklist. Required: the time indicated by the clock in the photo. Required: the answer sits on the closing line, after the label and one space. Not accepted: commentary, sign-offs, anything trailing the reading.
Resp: 12:12:03
